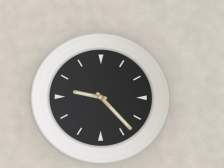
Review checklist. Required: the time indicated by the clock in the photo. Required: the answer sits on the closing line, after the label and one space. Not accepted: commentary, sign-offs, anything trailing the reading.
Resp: 9:23
